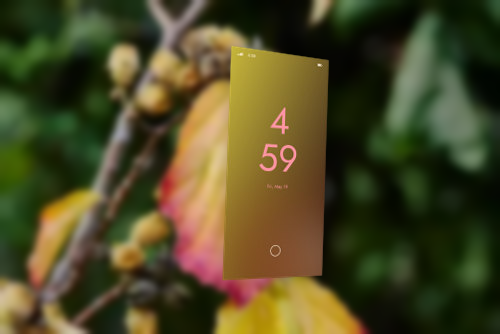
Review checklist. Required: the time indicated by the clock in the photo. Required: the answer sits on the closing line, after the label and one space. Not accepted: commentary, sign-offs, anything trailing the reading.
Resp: 4:59
